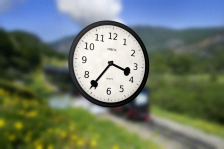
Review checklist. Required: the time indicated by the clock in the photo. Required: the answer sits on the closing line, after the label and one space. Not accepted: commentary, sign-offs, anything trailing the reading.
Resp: 3:36
